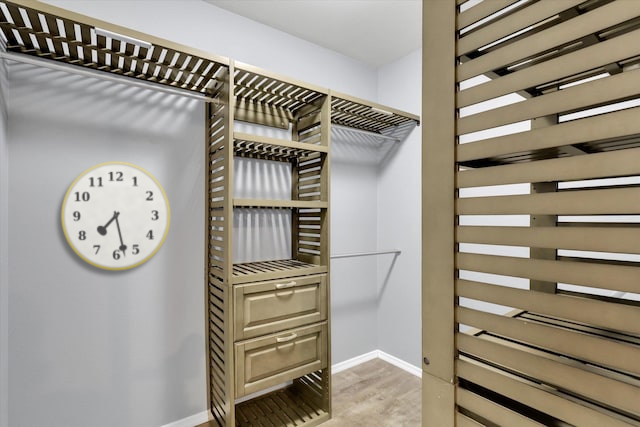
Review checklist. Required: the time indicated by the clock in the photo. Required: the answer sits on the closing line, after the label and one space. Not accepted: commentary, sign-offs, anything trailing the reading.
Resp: 7:28
